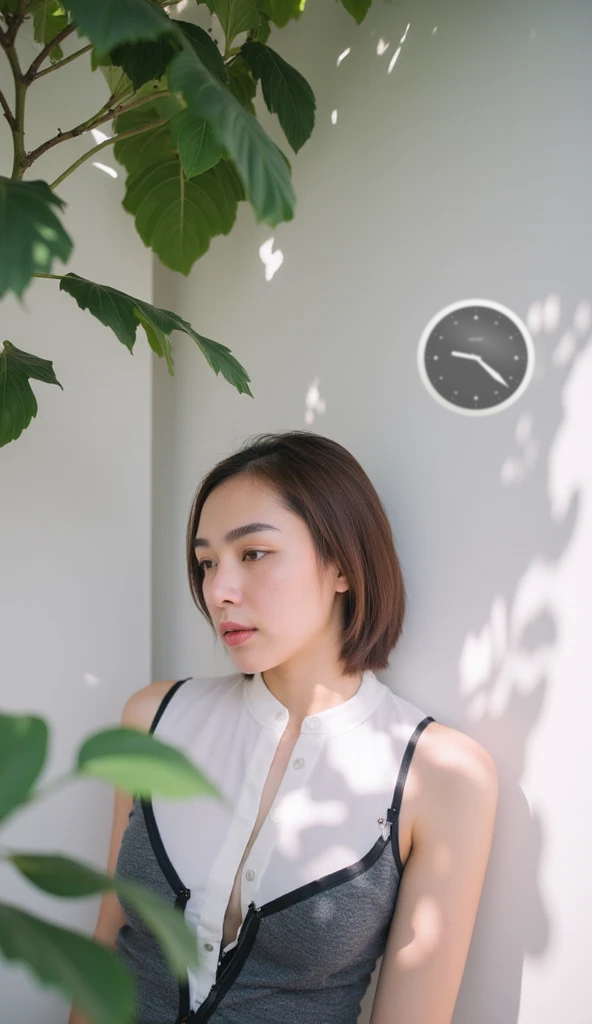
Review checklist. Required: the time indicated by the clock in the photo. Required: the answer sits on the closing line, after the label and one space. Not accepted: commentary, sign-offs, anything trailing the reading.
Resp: 9:22
